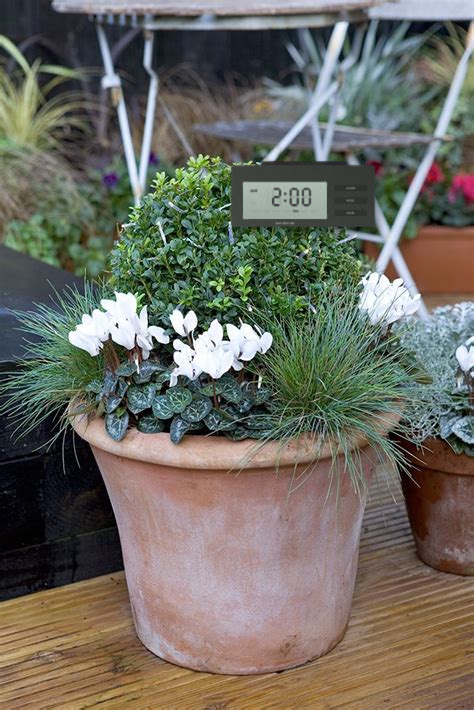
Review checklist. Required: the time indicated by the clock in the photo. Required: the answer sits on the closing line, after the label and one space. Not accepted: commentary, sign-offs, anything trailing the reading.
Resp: 2:00
